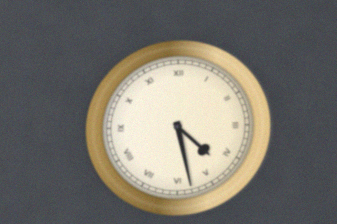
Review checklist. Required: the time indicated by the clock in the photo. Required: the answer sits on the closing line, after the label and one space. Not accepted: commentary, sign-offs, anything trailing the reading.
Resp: 4:28
